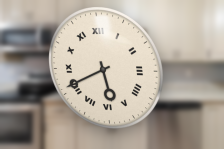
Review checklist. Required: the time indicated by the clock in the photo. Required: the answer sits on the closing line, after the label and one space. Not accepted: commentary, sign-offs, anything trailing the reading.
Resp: 5:41
